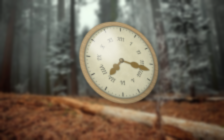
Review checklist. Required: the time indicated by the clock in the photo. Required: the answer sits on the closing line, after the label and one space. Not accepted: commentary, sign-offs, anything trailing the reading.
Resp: 7:17
